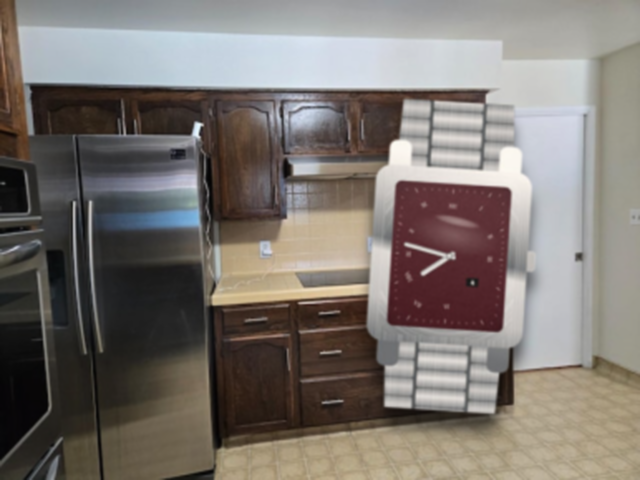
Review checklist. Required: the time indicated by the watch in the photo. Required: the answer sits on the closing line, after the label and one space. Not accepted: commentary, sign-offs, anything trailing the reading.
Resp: 7:47
